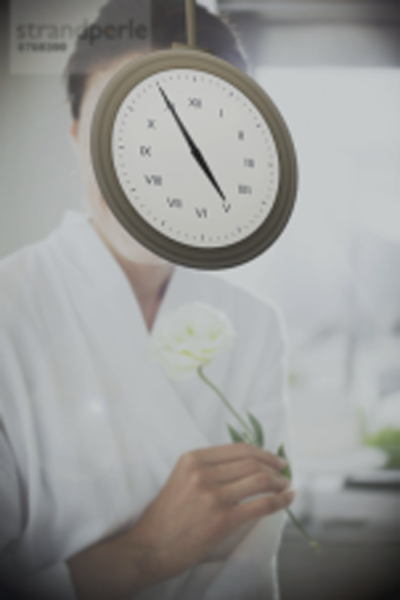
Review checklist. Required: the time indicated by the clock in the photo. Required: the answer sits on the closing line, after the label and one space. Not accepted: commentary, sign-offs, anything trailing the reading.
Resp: 4:55
